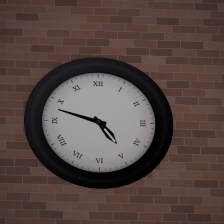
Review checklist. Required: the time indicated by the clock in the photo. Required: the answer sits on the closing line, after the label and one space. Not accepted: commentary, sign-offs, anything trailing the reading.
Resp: 4:48
